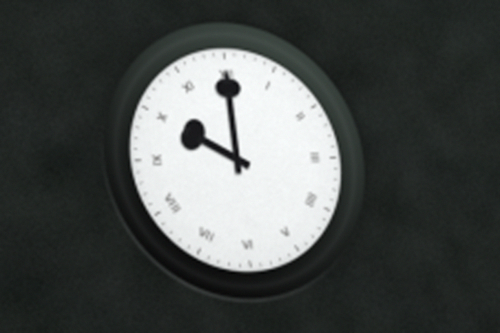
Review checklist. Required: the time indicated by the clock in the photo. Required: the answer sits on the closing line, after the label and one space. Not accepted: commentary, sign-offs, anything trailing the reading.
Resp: 10:00
